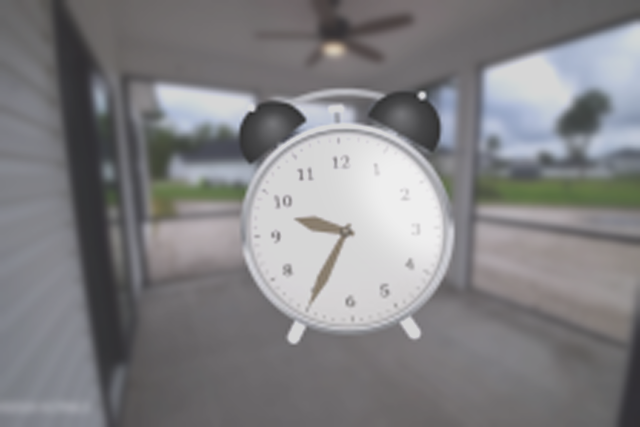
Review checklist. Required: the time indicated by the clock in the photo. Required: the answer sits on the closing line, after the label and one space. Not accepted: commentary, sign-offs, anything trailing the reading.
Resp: 9:35
